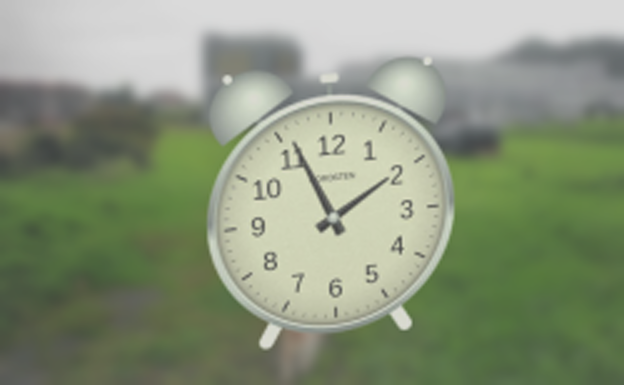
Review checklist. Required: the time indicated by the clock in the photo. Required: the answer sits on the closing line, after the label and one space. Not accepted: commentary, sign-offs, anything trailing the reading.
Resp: 1:56
